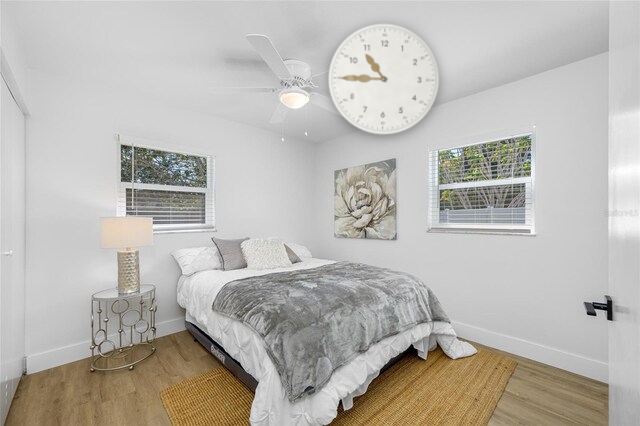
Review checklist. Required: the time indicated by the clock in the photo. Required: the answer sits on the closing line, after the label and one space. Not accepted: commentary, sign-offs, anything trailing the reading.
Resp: 10:45
